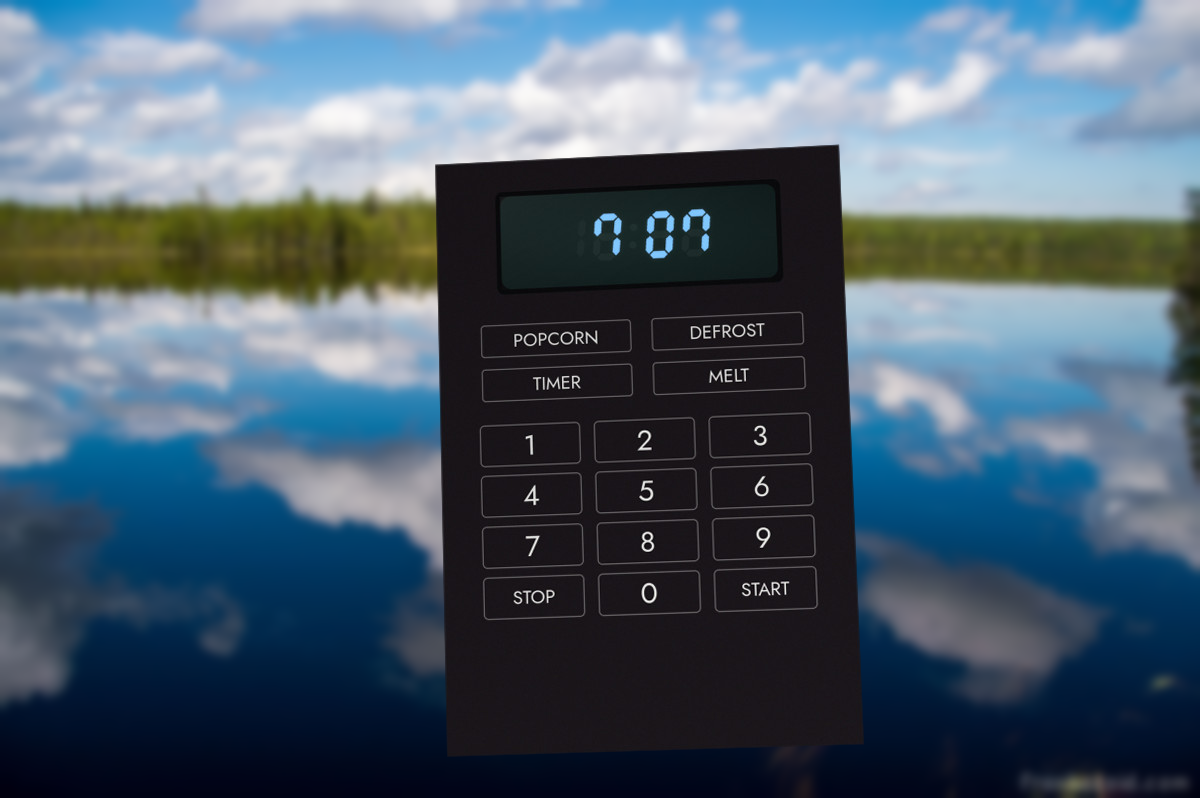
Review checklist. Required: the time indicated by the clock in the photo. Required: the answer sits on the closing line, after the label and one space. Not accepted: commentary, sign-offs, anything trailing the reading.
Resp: 7:07
